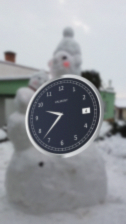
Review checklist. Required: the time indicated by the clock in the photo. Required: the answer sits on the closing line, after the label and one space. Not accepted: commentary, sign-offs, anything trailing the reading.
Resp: 9:37
